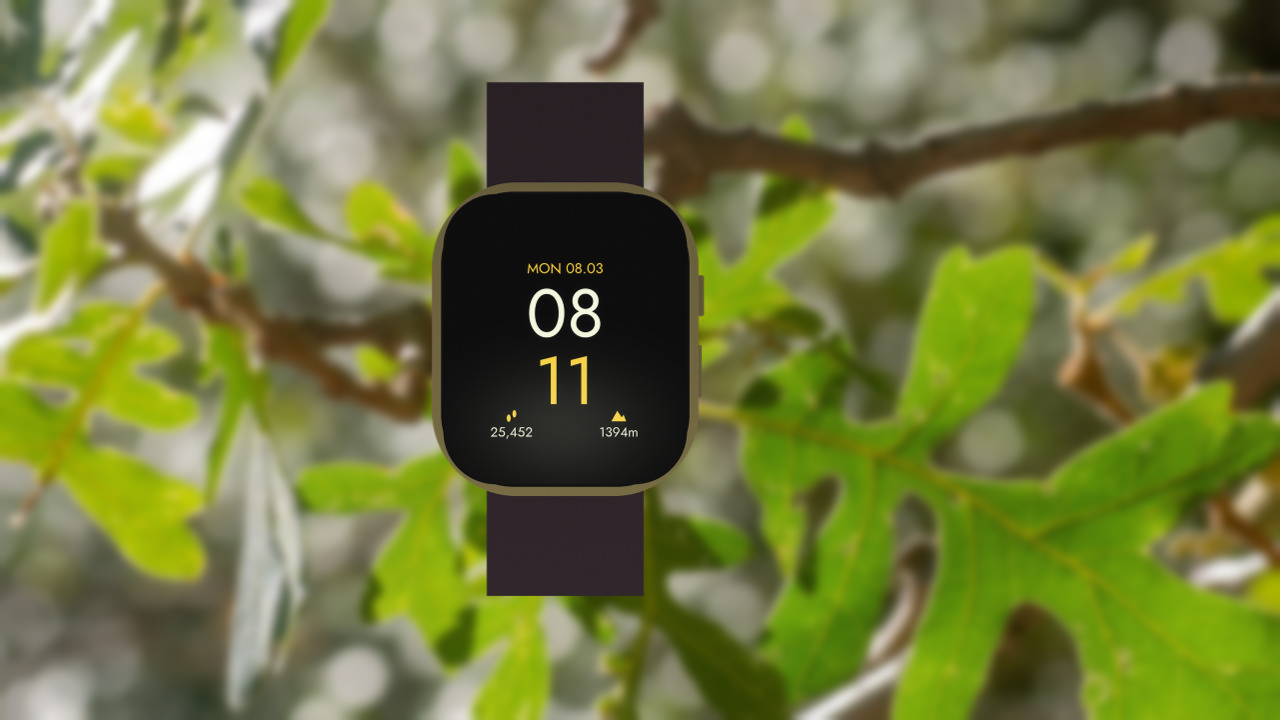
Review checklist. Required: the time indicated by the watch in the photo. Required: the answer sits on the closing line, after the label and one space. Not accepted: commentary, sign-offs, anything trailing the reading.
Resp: 8:11
